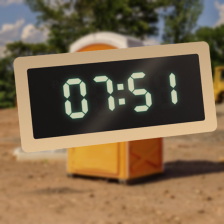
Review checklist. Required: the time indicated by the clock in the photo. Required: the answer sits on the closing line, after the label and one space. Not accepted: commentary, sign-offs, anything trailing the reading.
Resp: 7:51
